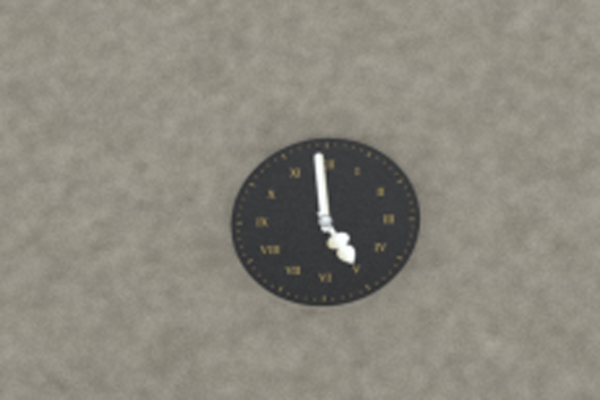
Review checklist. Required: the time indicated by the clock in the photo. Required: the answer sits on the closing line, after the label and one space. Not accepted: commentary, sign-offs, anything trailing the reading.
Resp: 4:59
